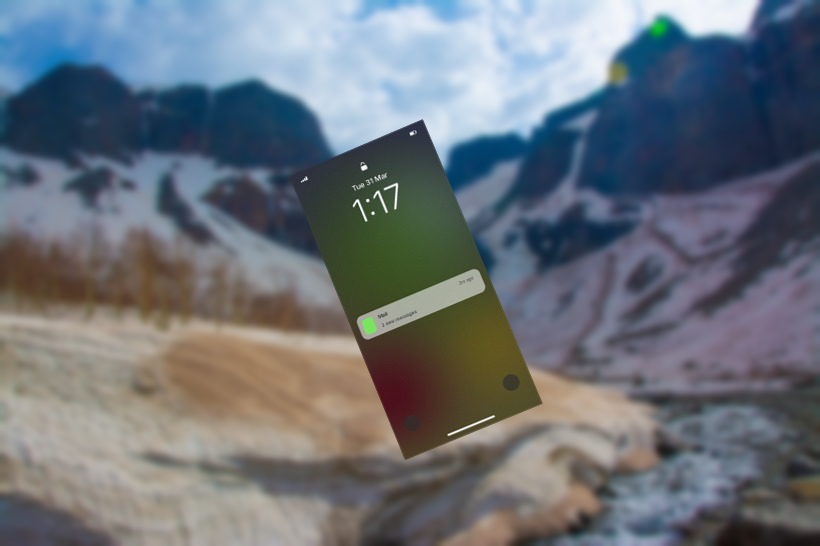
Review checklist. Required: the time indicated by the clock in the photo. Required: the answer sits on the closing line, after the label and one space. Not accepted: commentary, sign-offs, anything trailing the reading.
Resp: 1:17
